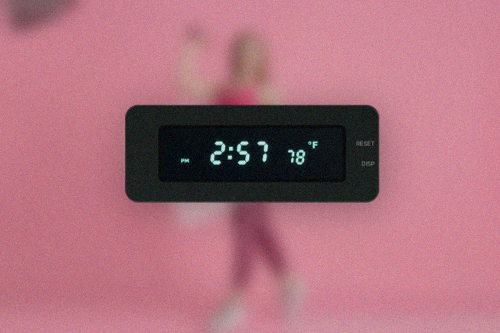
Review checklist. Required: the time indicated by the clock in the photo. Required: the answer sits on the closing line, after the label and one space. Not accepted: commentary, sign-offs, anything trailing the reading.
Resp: 2:57
